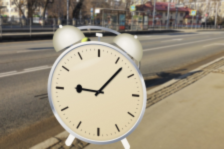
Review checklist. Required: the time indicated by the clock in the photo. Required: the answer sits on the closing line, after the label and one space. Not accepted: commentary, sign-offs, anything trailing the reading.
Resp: 9:07
